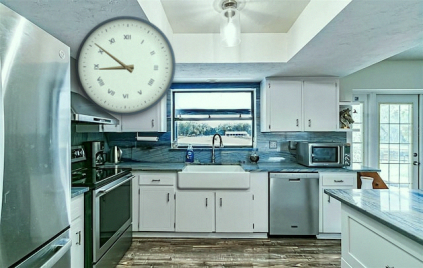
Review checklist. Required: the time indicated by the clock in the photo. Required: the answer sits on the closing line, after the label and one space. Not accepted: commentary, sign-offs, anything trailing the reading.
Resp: 8:51
